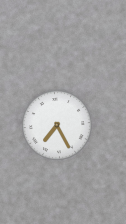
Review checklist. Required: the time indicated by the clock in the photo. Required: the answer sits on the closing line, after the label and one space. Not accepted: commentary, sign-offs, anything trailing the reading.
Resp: 7:26
